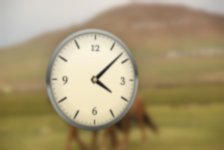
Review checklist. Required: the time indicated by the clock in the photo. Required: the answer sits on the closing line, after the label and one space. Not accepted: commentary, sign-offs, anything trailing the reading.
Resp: 4:08
